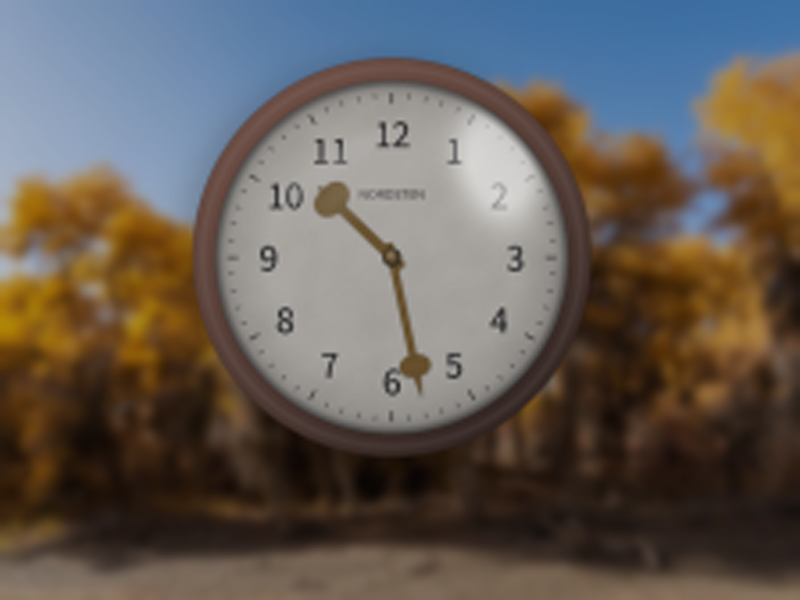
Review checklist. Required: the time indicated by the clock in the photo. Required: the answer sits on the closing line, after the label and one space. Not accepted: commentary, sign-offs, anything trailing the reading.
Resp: 10:28
